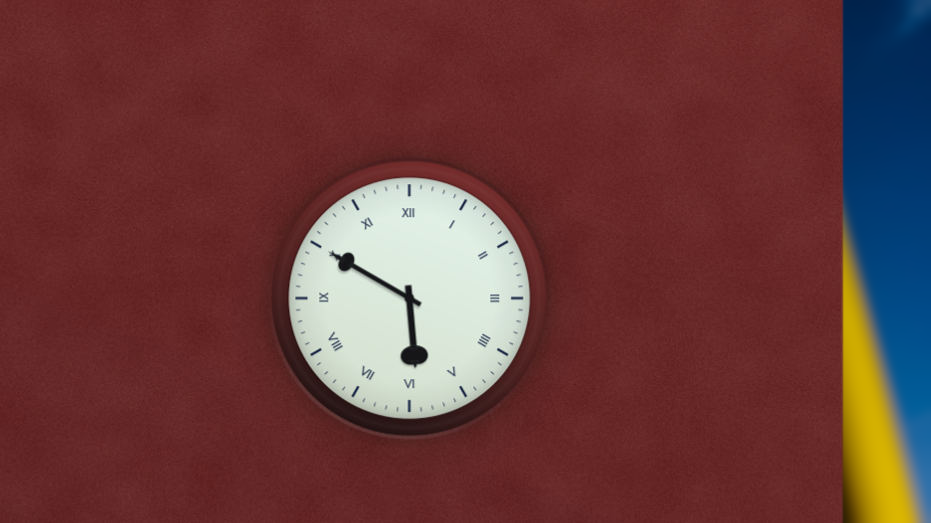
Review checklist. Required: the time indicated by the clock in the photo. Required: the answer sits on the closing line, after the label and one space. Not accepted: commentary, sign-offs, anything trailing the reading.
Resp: 5:50
